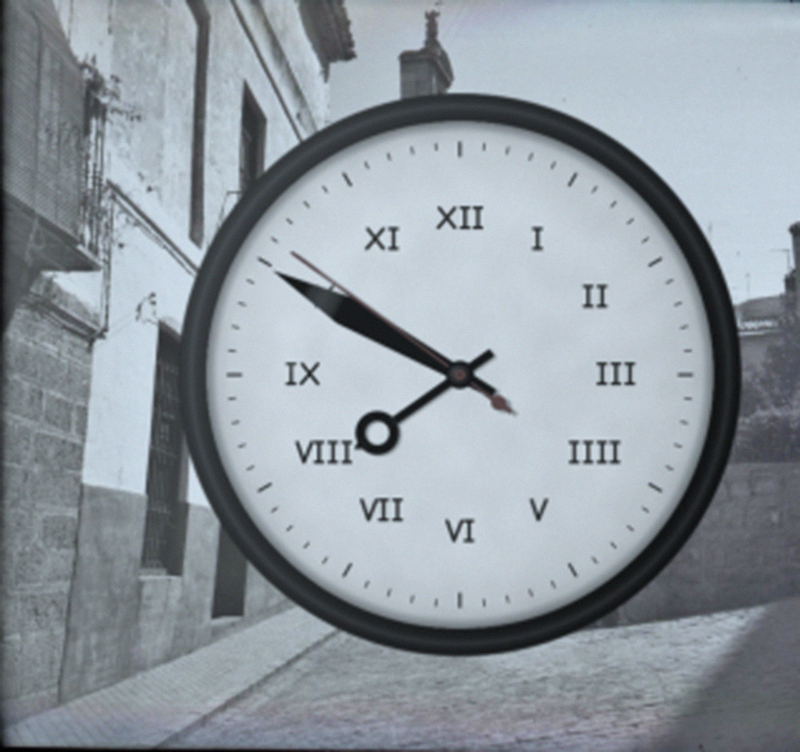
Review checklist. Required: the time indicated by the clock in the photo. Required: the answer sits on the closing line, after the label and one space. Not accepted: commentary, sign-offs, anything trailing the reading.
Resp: 7:49:51
